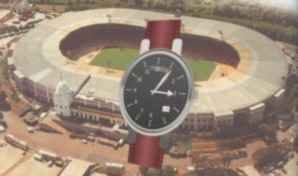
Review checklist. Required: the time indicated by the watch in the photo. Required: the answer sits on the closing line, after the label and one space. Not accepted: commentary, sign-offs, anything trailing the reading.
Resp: 3:06
